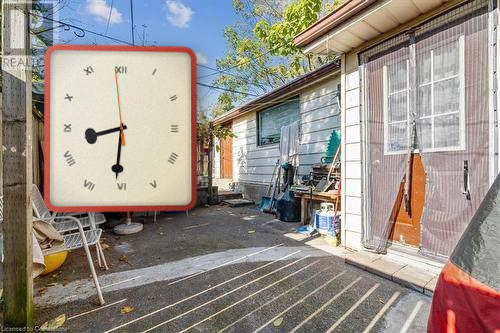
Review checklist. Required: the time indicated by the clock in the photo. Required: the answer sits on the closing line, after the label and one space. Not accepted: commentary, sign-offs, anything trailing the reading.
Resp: 8:30:59
